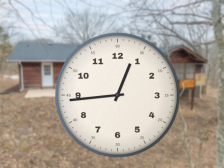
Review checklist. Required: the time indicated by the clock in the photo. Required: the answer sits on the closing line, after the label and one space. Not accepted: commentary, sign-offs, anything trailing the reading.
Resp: 12:44
